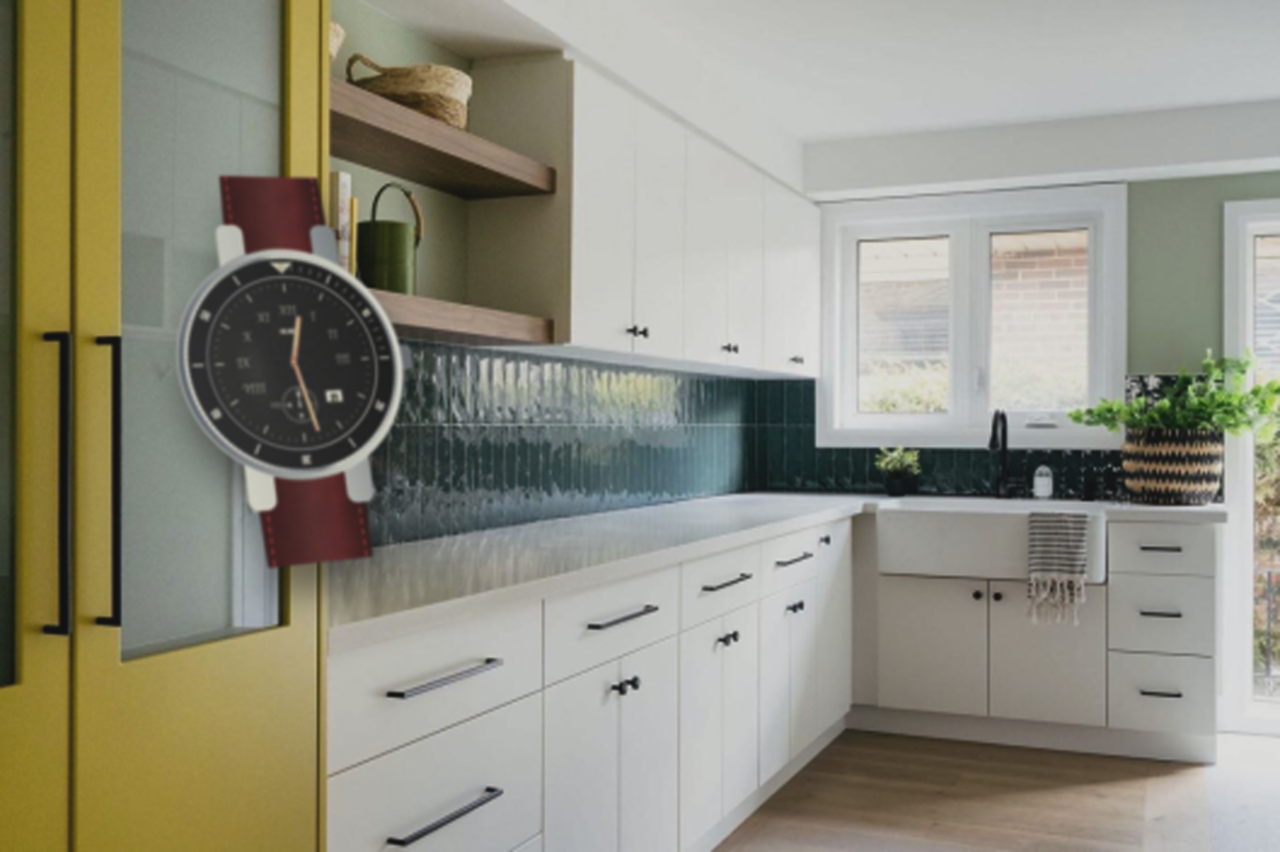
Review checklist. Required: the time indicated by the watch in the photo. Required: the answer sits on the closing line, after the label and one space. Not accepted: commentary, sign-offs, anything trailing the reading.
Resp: 12:28
